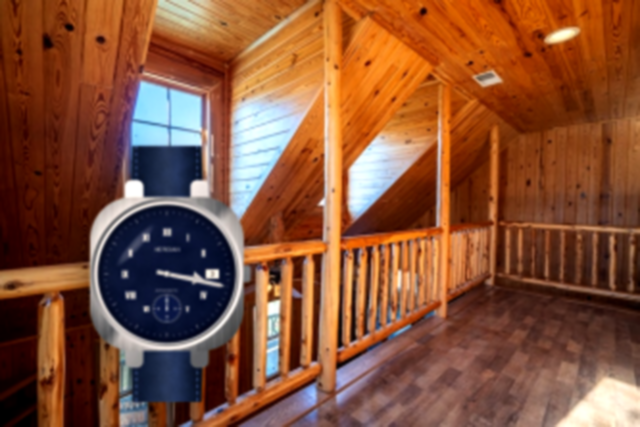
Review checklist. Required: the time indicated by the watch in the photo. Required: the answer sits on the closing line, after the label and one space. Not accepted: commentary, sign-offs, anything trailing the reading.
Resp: 3:17
